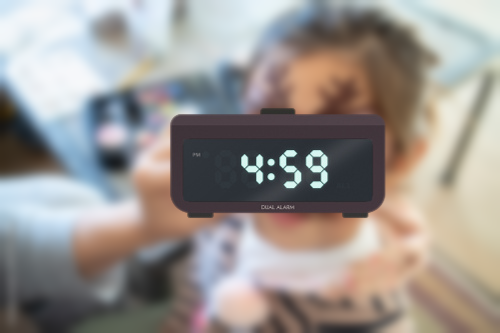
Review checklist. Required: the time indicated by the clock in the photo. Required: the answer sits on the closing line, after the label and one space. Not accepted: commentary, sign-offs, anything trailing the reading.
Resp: 4:59
